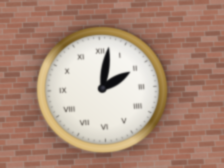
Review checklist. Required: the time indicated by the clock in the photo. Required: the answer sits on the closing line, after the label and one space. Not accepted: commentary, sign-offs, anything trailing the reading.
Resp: 2:02
